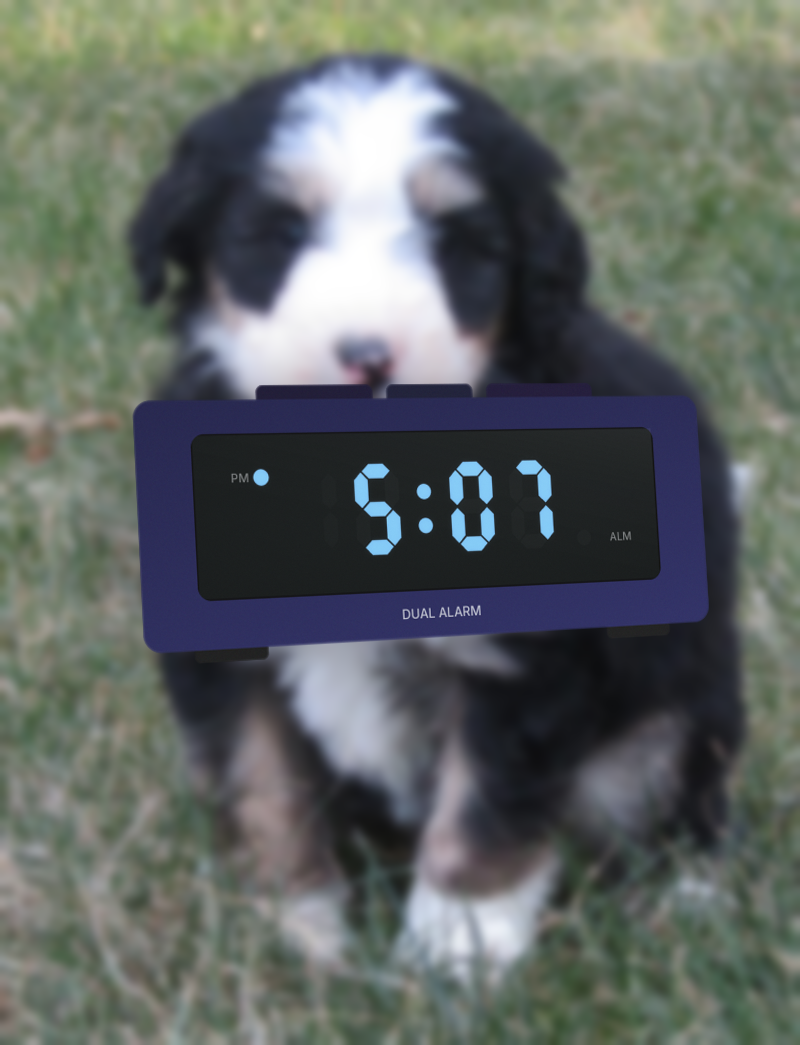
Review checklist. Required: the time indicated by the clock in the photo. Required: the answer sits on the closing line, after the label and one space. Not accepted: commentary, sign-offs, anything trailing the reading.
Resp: 5:07
